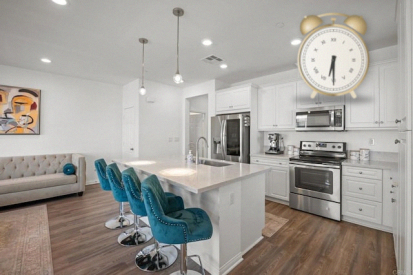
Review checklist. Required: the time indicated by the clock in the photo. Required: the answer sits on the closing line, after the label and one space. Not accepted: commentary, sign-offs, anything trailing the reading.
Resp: 6:30
